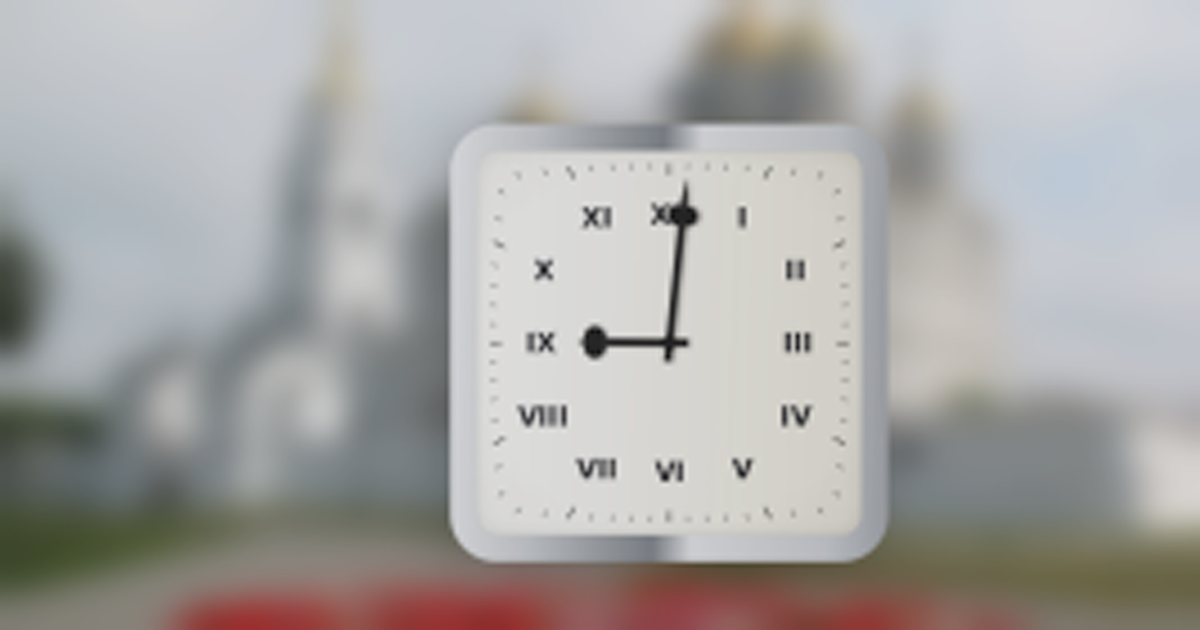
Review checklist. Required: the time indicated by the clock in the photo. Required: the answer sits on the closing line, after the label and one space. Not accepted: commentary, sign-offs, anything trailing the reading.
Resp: 9:01
